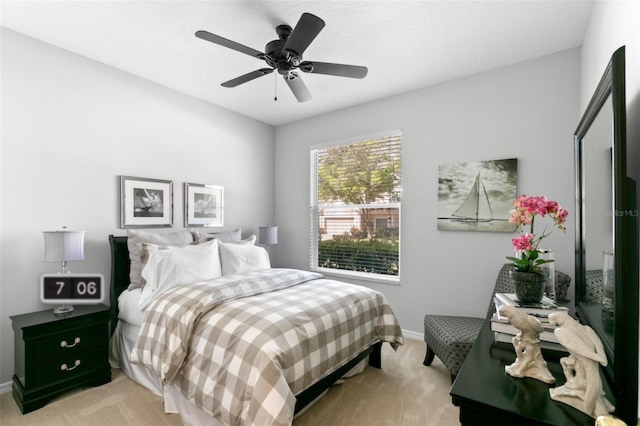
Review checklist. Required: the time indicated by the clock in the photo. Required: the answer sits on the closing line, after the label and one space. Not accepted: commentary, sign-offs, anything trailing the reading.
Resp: 7:06
